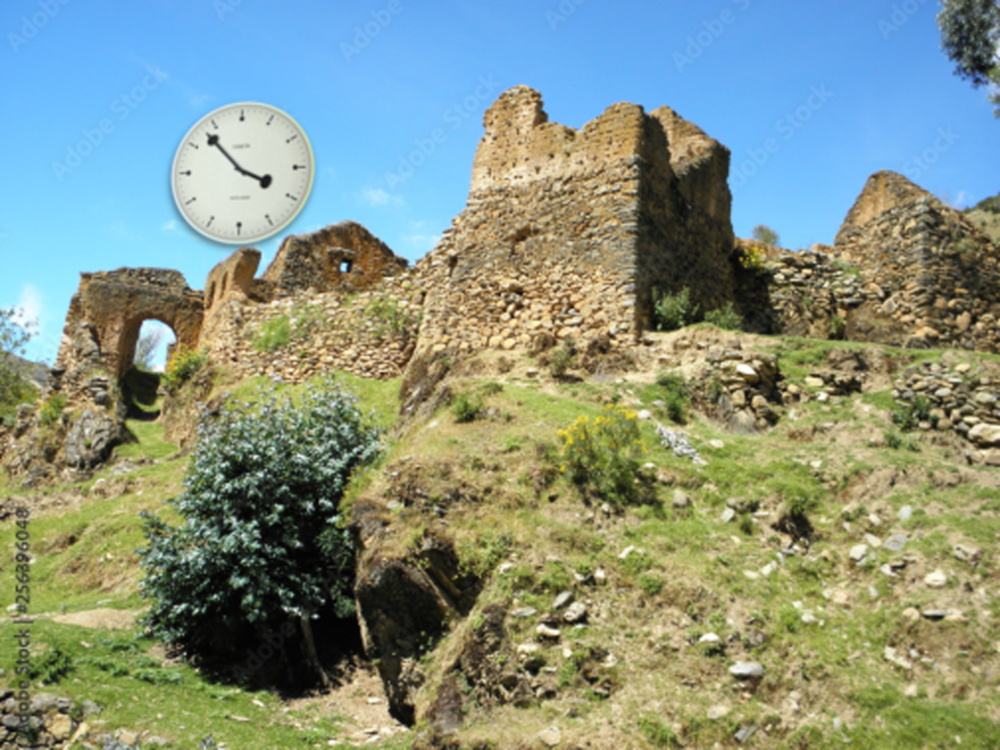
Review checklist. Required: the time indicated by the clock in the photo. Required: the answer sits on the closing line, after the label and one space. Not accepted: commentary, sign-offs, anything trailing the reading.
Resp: 3:53
